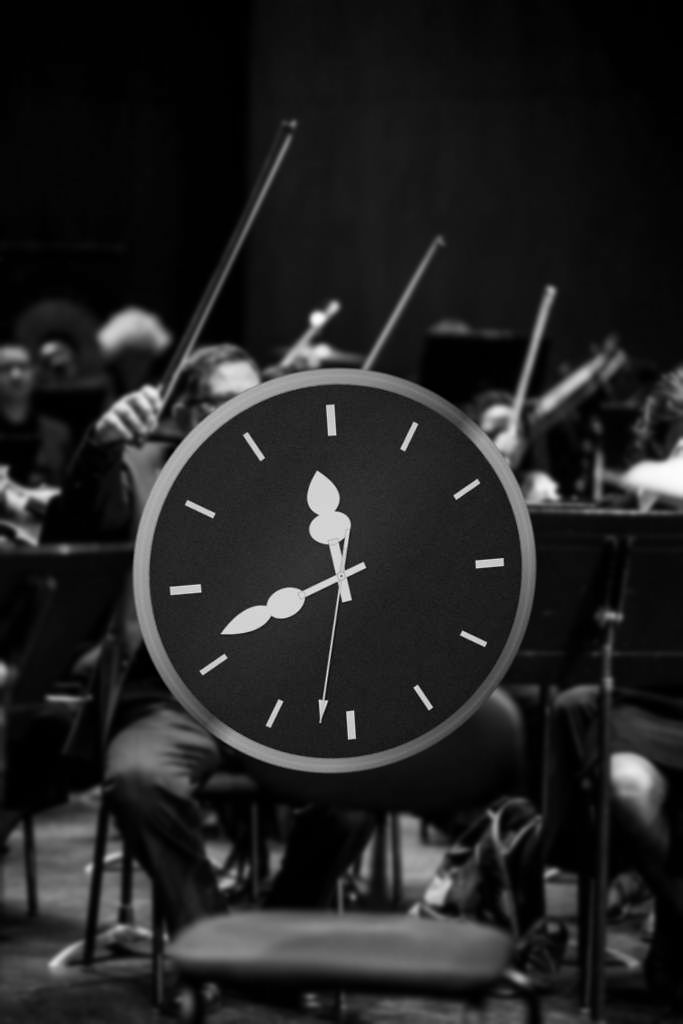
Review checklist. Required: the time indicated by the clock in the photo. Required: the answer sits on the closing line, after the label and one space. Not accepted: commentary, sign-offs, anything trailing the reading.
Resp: 11:41:32
